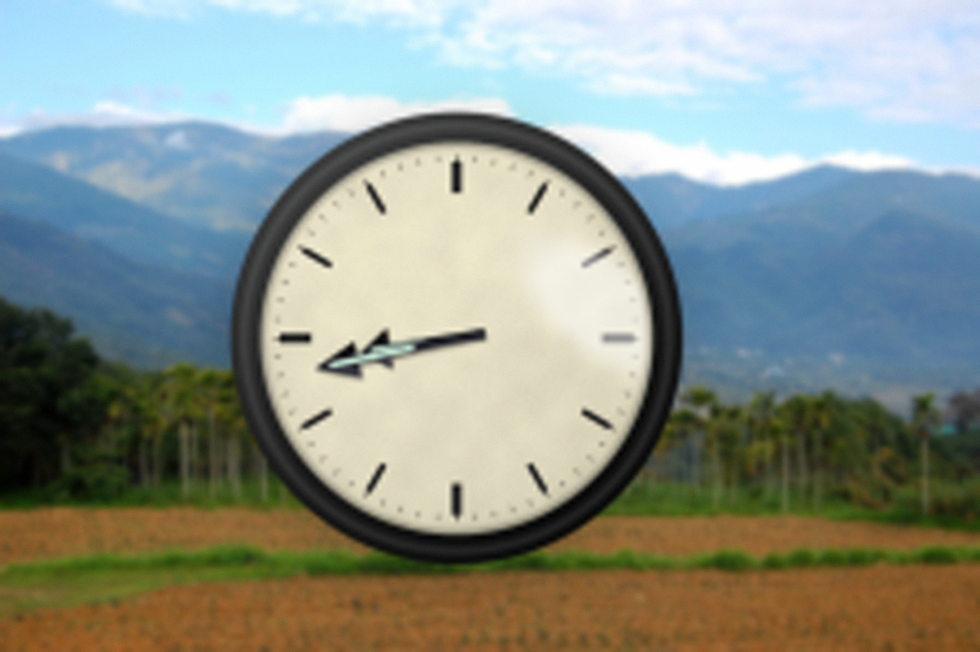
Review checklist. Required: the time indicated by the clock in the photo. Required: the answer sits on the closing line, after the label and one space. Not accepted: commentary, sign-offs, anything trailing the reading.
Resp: 8:43
